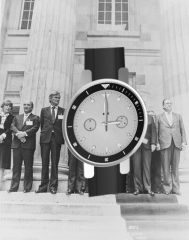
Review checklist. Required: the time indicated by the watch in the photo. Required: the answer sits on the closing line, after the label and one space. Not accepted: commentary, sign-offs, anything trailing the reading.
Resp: 3:00
